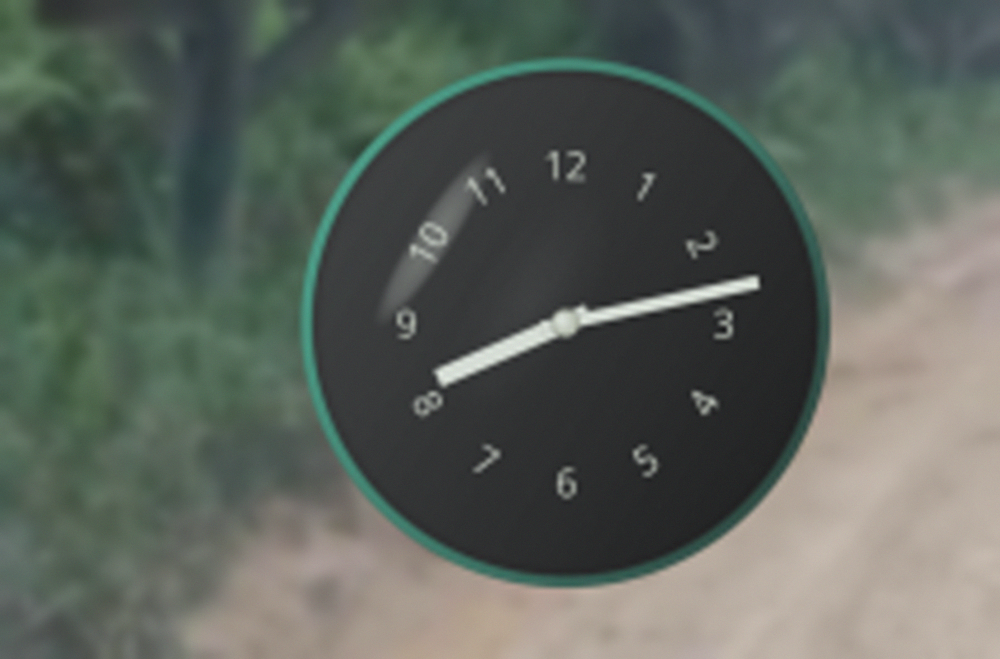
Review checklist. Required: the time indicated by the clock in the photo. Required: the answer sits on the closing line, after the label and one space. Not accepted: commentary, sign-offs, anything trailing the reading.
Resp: 8:13
